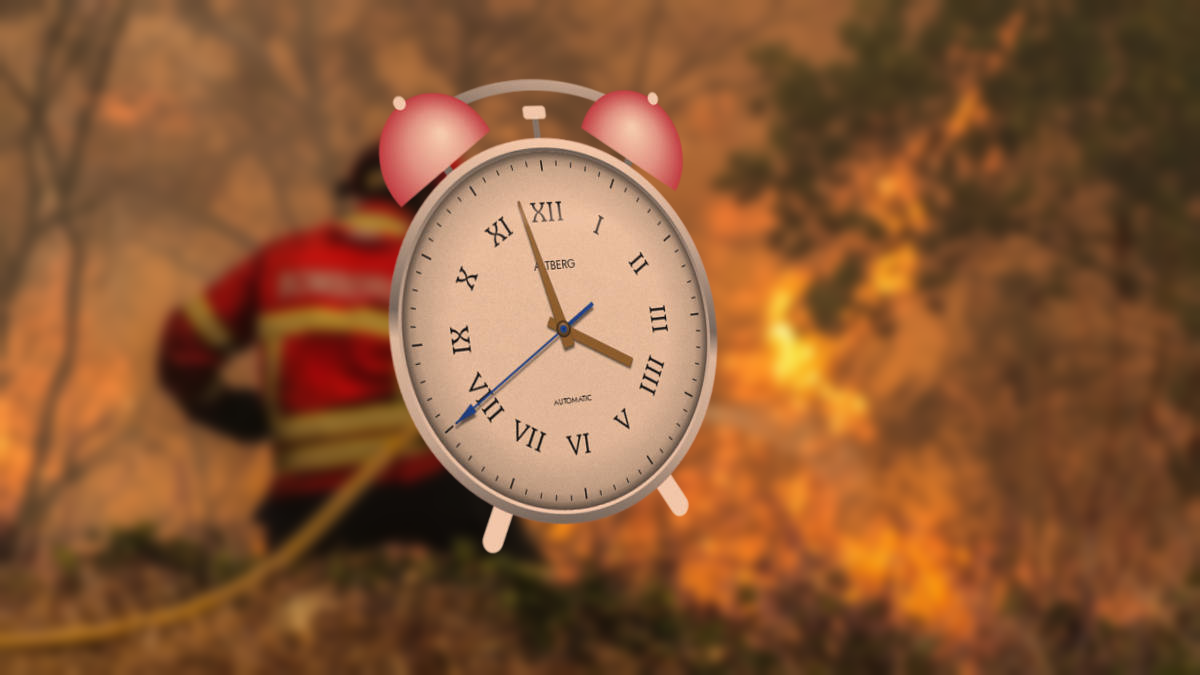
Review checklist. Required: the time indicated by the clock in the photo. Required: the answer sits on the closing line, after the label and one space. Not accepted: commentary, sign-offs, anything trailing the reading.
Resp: 3:57:40
